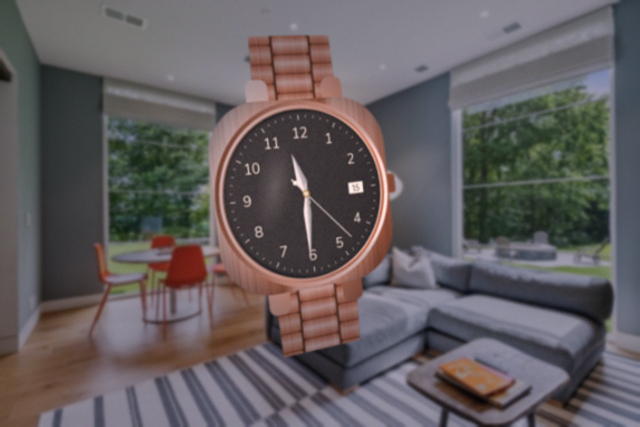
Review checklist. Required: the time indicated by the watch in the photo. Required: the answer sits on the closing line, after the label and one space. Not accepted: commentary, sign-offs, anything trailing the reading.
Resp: 11:30:23
